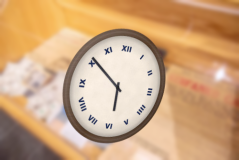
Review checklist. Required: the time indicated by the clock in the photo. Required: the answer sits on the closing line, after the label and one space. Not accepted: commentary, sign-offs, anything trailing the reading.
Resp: 5:51
